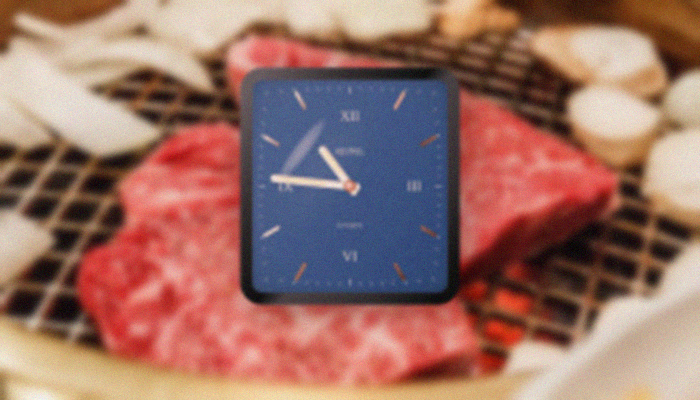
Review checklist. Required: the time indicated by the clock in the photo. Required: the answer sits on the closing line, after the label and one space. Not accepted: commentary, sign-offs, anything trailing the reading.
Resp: 10:46
